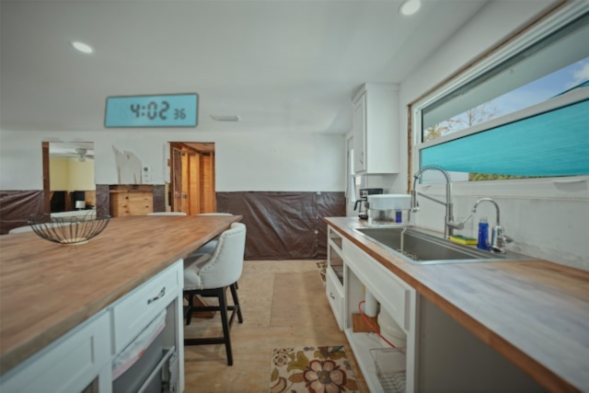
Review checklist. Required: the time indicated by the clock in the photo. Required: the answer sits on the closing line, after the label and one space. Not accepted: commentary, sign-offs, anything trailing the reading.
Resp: 4:02
